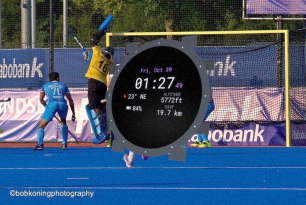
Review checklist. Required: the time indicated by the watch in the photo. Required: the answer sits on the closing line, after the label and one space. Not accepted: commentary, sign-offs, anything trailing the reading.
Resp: 1:27
